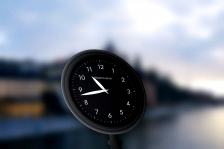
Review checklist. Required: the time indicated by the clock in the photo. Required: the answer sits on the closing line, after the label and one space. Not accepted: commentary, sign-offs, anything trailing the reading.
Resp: 10:43
